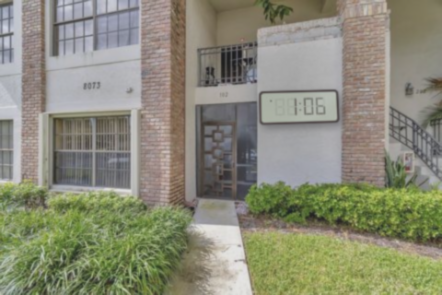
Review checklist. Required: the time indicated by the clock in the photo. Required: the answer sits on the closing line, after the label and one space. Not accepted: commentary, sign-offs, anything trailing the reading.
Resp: 1:06
